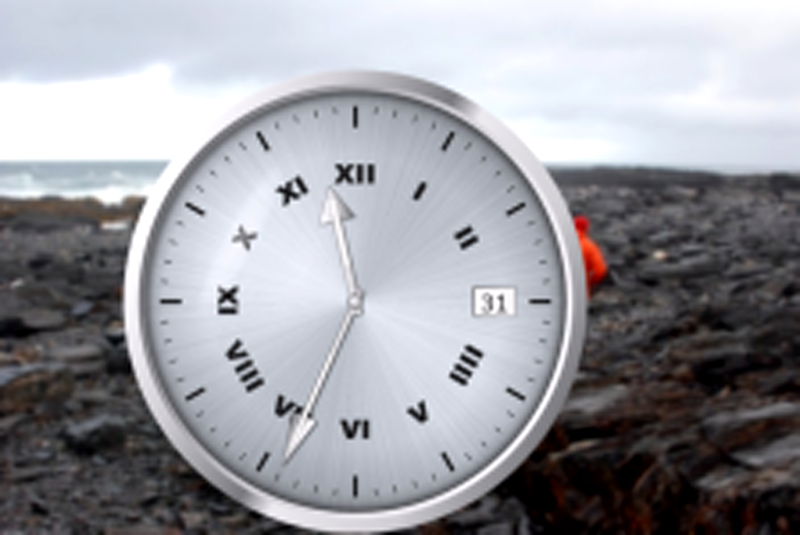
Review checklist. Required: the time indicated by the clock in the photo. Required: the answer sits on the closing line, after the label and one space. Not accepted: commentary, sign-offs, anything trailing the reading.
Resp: 11:34
